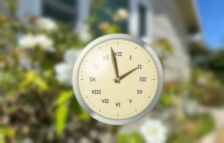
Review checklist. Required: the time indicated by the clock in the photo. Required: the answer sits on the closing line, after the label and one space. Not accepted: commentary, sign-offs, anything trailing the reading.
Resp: 1:58
